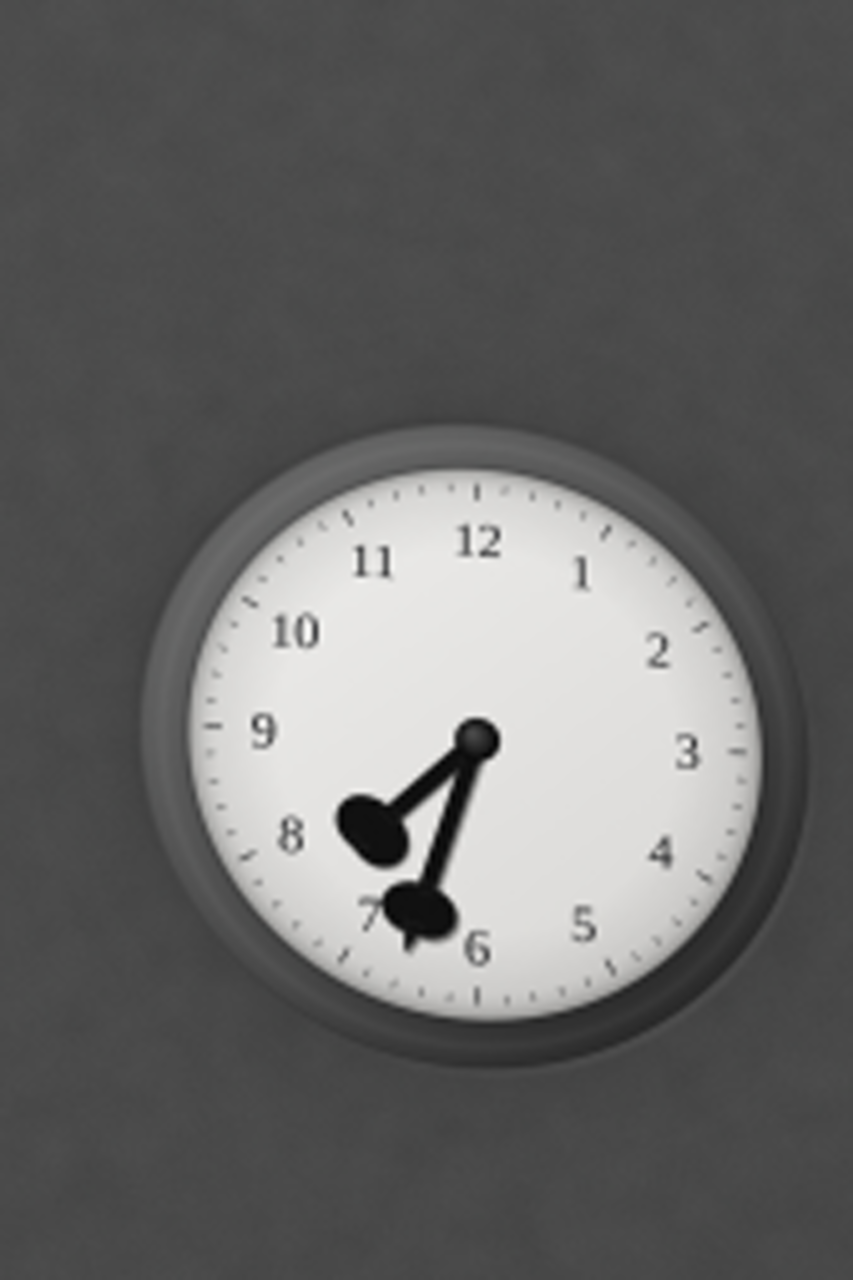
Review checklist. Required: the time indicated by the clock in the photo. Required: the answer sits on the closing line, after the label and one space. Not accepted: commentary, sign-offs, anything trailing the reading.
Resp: 7:33
